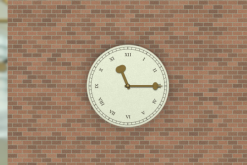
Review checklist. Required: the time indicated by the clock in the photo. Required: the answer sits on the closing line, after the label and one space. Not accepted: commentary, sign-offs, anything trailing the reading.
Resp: 11:15
